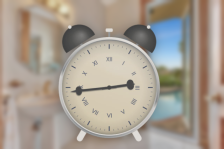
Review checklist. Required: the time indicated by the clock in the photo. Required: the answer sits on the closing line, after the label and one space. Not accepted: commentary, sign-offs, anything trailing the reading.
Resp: 2:44
